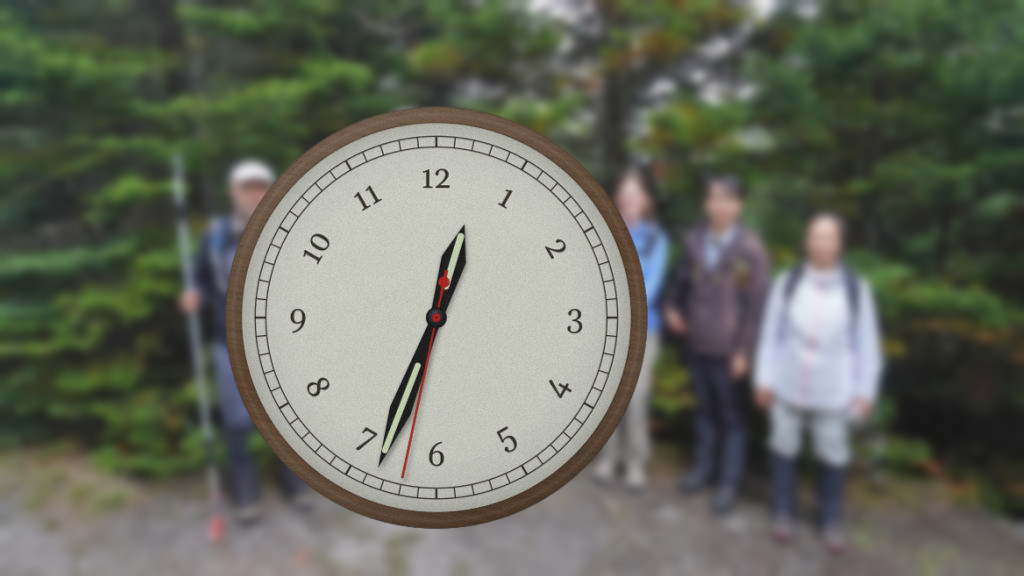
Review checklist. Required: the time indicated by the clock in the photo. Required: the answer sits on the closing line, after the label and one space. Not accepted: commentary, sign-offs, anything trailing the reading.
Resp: 12:33:32
